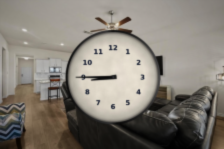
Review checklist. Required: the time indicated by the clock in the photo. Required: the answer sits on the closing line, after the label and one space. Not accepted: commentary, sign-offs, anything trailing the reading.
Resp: 8:45
